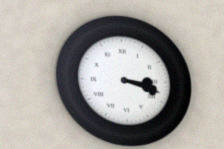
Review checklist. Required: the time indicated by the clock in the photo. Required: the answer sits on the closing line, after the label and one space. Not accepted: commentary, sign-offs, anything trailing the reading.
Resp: 3:18
